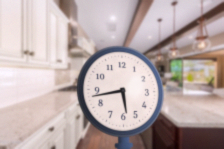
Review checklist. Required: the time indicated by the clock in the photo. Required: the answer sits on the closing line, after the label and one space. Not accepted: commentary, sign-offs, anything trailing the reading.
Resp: 5:43
